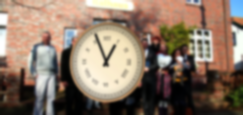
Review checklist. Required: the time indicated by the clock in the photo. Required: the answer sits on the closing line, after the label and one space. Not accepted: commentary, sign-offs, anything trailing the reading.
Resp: 12:56
